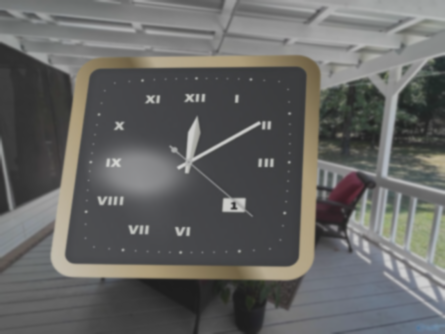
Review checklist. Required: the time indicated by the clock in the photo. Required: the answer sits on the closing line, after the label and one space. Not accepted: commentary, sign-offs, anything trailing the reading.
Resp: 12:09:22
